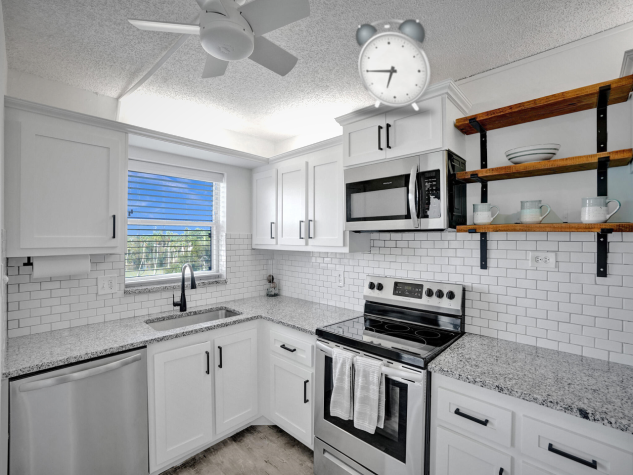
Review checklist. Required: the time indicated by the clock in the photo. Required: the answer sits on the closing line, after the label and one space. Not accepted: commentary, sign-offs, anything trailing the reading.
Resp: 6:45
